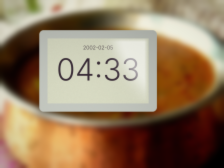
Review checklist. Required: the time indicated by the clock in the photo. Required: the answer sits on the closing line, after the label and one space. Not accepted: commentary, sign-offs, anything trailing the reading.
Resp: 4:33
